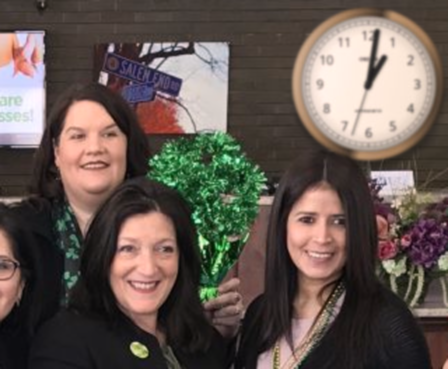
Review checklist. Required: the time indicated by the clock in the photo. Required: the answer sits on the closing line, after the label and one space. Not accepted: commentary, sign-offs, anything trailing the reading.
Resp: 1:01:33
